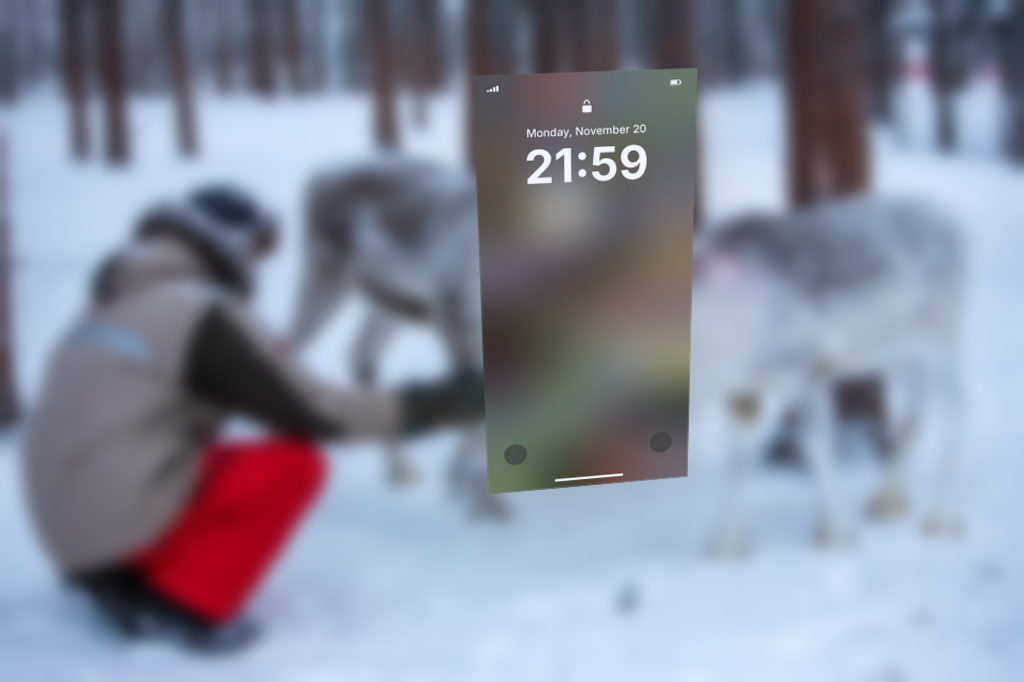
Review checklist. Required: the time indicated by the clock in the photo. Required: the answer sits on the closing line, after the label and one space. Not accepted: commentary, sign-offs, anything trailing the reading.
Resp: 21:59
